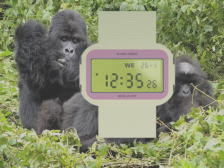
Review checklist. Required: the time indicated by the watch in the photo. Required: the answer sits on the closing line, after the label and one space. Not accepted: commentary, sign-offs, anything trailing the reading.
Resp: 12:35:26
